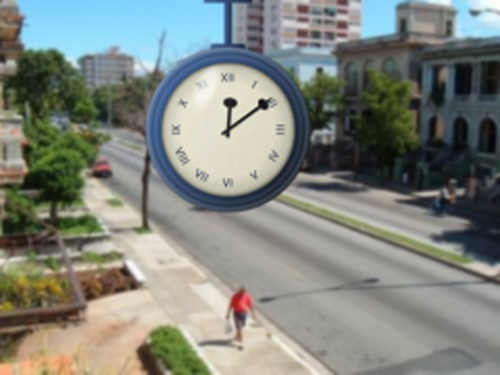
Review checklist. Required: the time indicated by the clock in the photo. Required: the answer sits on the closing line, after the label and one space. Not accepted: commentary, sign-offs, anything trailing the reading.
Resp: 12:09
